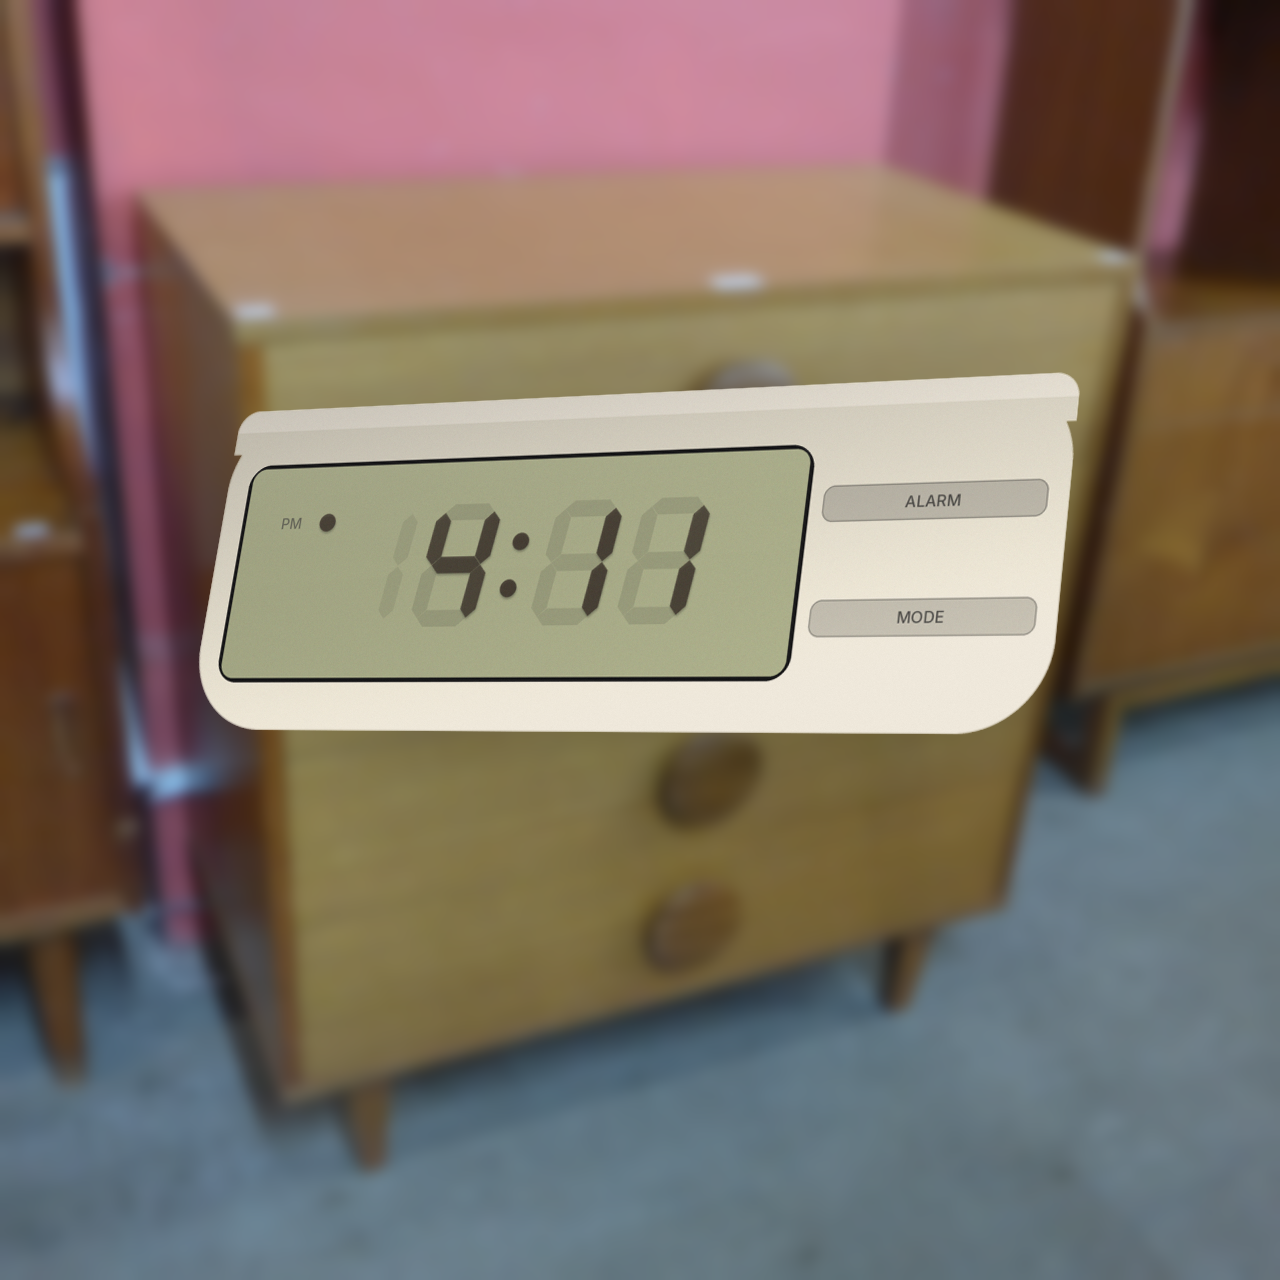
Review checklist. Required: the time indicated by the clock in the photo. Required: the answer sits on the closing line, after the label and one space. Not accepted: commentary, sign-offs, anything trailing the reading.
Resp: 4:11
